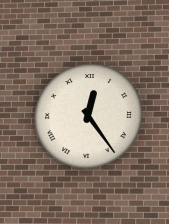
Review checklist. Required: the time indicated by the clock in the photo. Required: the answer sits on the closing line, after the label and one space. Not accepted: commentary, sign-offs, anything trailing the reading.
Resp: 12:24
